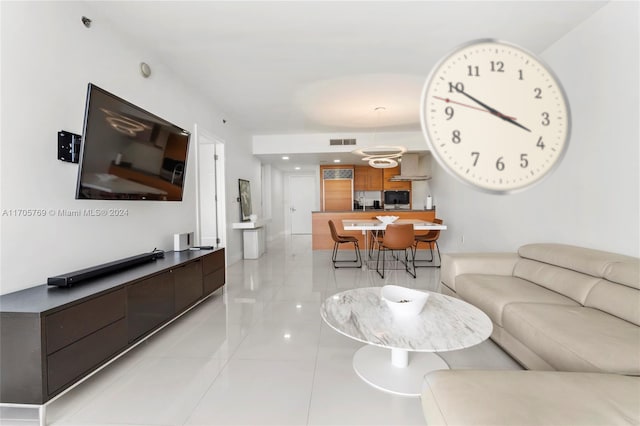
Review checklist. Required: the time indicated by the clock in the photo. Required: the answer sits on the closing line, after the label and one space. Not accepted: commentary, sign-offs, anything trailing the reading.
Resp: 3:49:47
